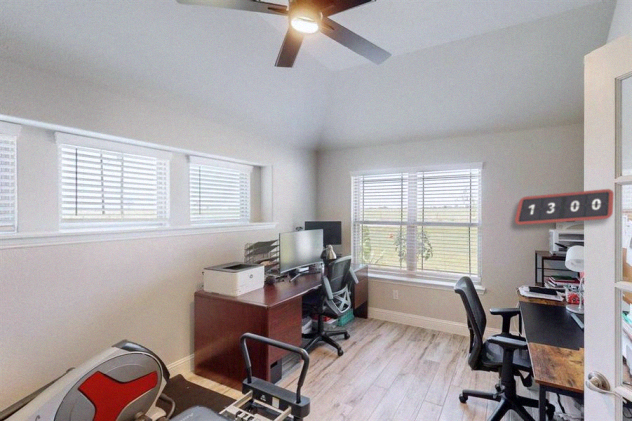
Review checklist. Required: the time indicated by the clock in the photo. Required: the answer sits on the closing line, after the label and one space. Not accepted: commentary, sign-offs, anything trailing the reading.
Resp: 13:00
